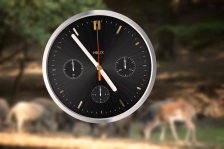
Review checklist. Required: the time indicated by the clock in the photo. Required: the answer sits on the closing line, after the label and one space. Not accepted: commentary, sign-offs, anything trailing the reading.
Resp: 4:54
